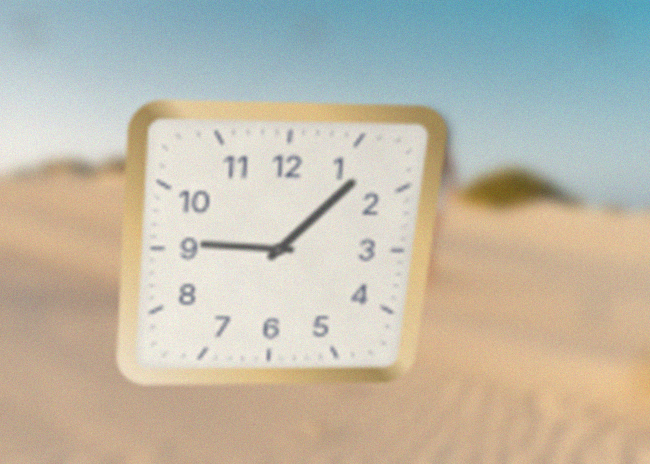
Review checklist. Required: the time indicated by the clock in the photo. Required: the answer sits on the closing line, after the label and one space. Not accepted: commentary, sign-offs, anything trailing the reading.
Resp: 9:07
